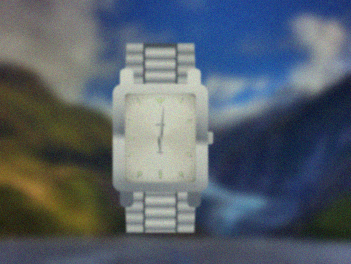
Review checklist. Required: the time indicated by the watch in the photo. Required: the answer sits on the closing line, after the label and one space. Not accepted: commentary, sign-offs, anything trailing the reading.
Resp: 6:01
